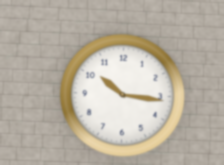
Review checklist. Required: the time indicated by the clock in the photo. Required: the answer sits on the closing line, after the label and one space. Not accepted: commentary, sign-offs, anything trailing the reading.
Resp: 10:16
